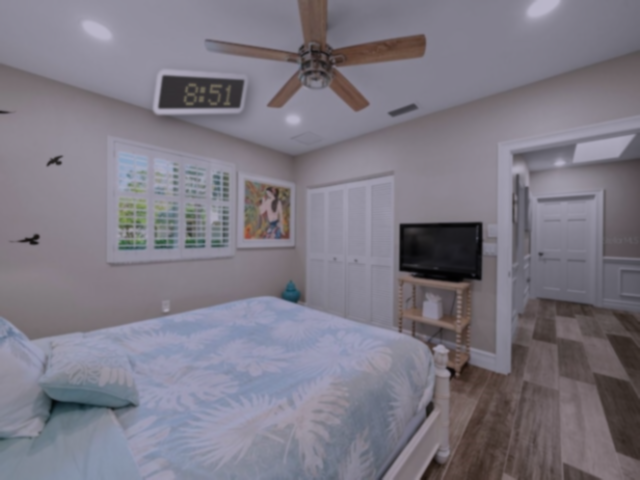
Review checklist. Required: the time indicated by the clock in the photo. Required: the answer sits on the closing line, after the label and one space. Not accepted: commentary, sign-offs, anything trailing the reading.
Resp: 8:51
